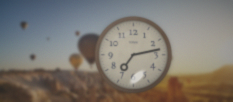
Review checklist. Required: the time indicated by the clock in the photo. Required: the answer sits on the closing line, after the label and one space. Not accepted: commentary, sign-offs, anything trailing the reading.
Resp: 7:13
